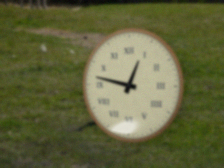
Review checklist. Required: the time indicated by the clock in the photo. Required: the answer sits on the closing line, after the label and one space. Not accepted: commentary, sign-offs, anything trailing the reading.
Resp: 12:47
